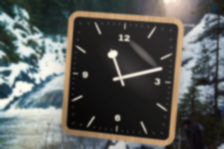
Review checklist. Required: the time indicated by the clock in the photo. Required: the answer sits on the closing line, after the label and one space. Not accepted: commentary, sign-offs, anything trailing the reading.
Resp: 11:12
